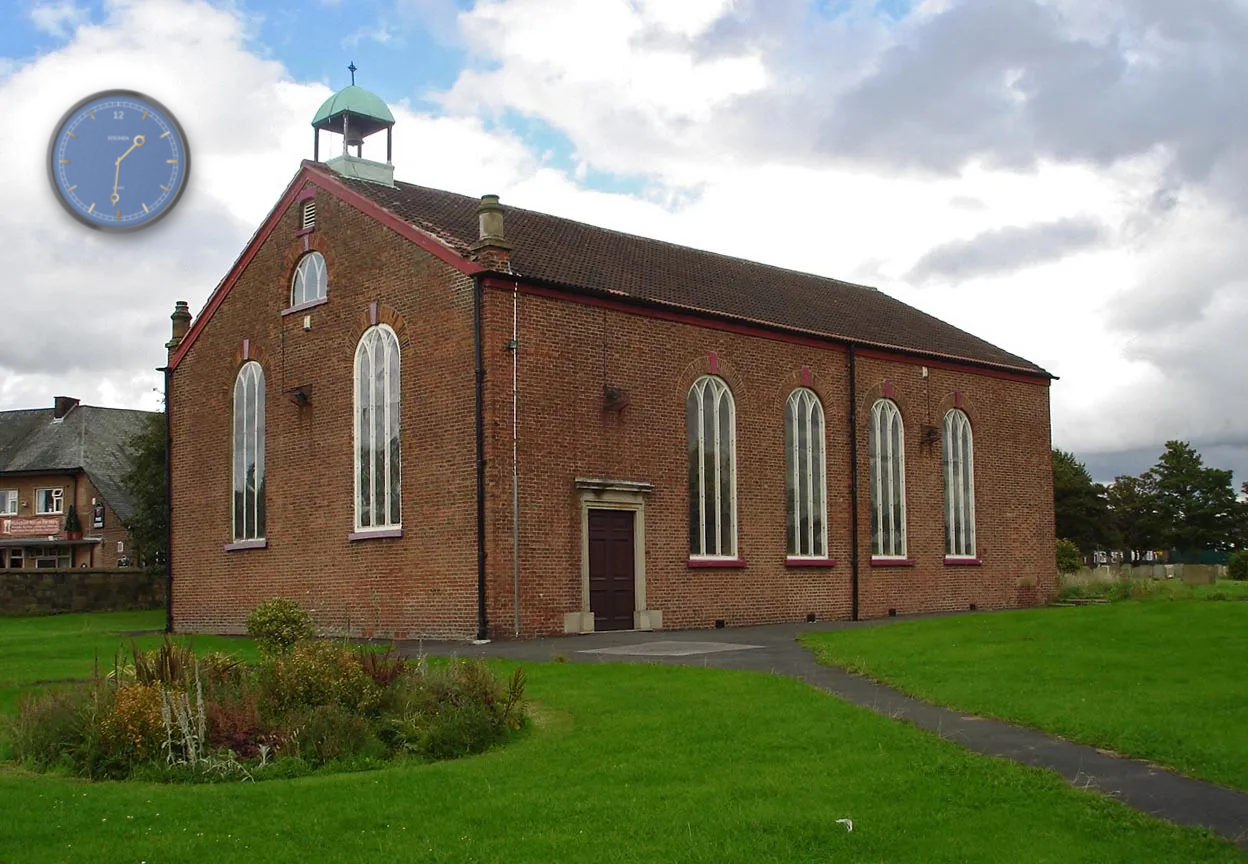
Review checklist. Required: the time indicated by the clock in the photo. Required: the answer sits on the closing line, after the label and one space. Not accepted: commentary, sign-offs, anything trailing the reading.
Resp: 1:31
